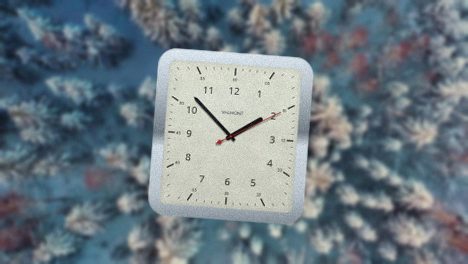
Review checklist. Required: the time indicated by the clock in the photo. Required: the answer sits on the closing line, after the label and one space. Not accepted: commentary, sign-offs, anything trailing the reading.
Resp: 1:52:10
